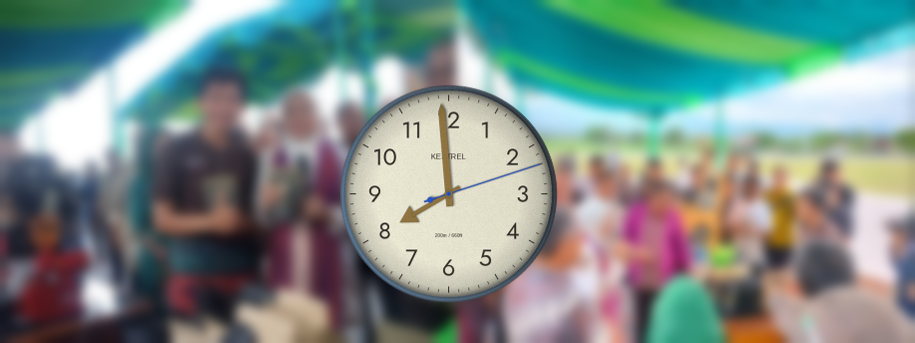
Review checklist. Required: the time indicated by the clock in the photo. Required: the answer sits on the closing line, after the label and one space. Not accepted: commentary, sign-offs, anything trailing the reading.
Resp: 7:59:12
